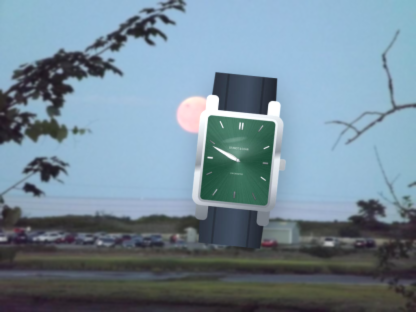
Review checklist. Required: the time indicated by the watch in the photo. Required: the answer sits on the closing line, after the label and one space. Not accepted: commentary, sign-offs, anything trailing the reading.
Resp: 9:49
